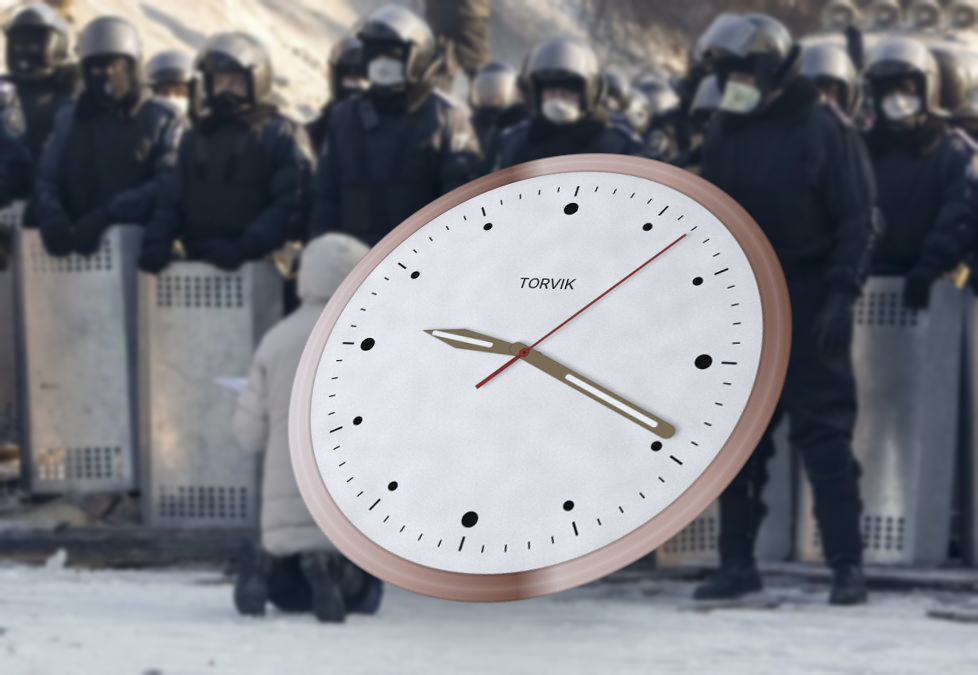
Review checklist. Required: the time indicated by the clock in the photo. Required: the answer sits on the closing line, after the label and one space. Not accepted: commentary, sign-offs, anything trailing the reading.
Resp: 9:19:07
